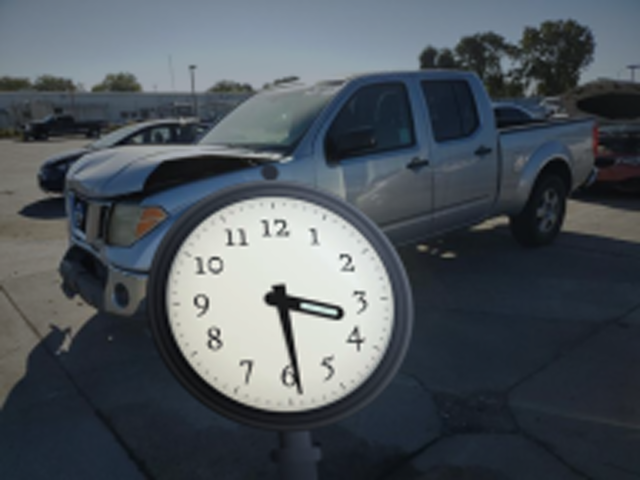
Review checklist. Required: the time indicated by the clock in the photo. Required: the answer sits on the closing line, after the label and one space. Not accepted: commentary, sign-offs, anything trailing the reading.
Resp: 3:29
